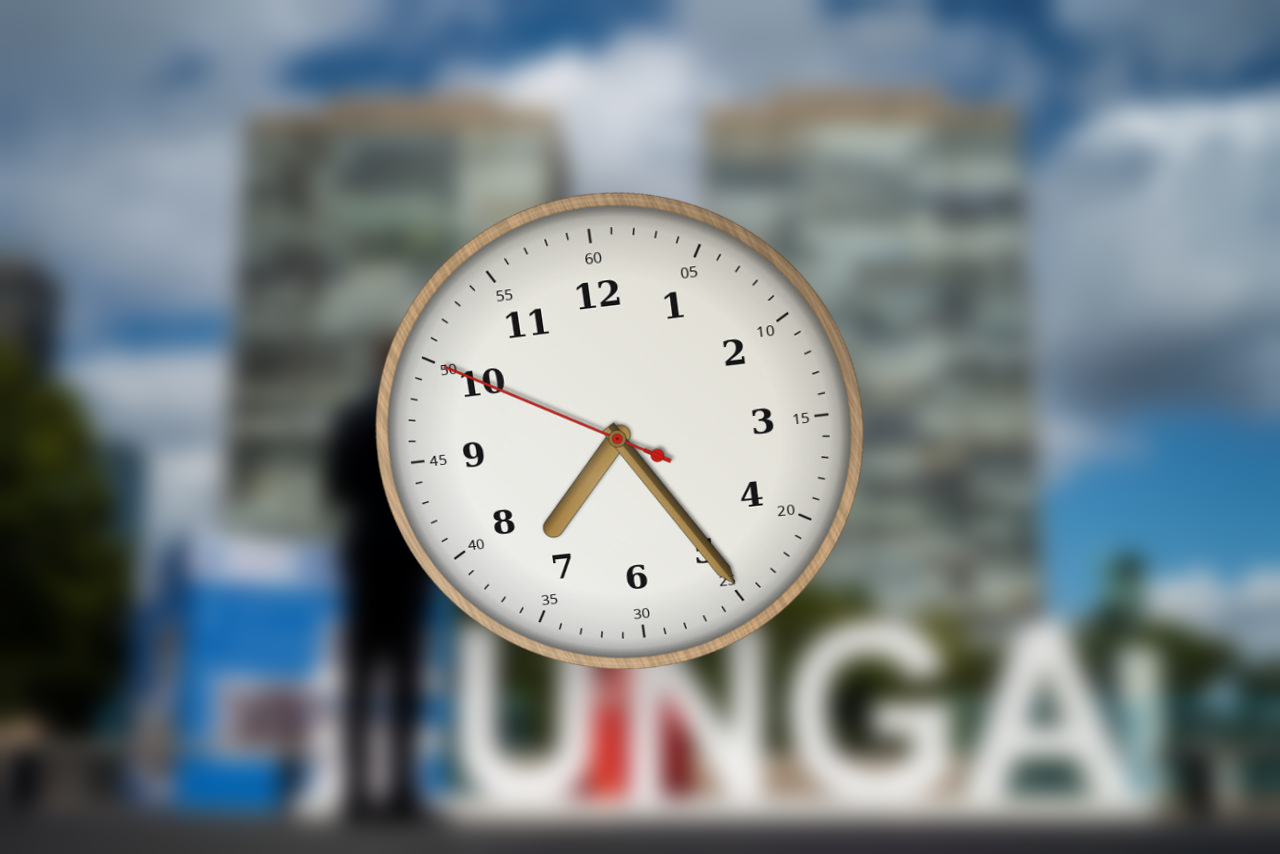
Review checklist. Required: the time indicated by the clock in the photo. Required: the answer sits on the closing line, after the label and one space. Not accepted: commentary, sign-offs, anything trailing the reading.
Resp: 7:24:50
